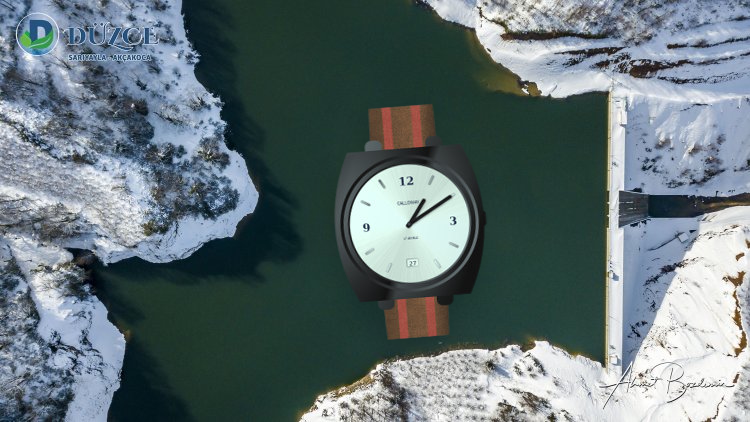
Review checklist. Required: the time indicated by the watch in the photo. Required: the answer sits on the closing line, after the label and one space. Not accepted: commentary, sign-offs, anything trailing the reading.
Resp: 1:10
